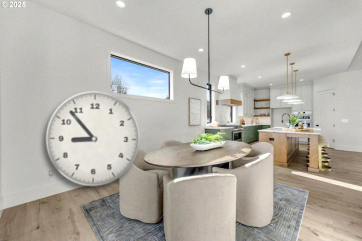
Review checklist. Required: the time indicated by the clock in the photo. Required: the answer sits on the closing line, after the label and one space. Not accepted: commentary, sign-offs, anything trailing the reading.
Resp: 8:53
